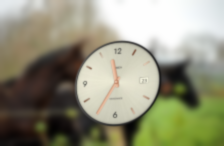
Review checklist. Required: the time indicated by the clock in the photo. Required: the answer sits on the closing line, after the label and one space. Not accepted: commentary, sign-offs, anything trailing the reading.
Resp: 11:35
